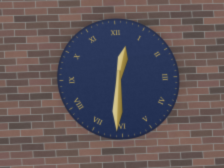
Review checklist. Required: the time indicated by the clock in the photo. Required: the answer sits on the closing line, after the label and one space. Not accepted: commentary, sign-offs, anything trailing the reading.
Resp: 12:31
